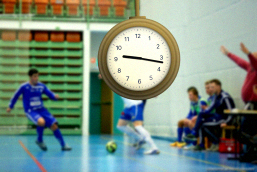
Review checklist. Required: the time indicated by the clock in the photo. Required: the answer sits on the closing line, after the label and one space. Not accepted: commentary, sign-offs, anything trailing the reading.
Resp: 9:17
